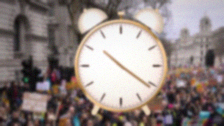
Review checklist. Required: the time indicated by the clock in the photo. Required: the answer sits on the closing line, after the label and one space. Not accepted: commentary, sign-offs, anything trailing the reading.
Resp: 10:21
